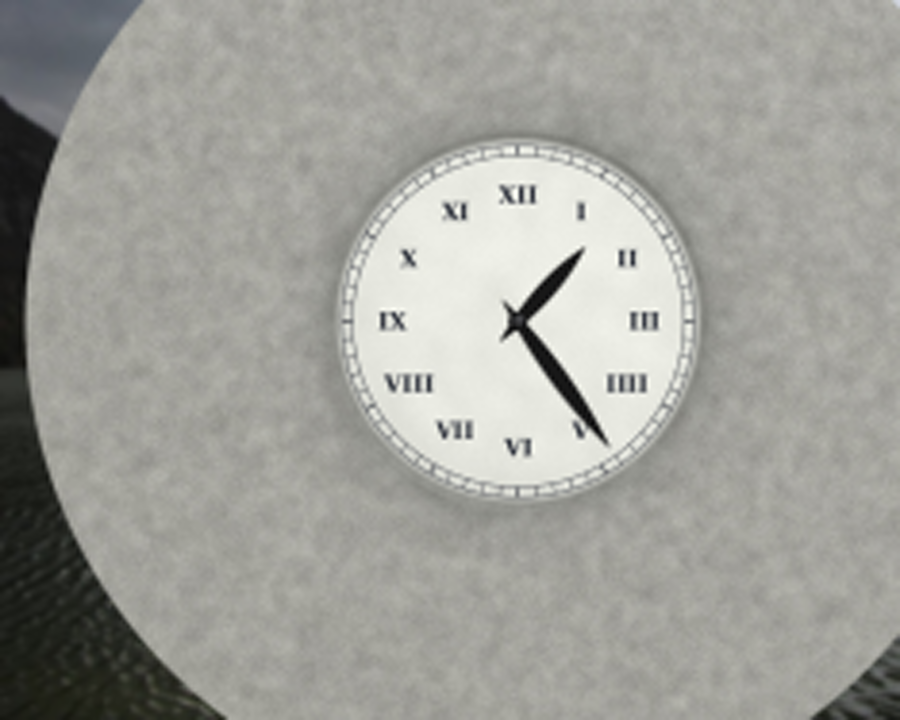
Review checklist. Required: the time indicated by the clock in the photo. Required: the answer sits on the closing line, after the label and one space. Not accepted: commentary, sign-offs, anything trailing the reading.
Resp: 1:24
